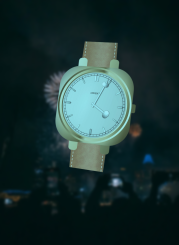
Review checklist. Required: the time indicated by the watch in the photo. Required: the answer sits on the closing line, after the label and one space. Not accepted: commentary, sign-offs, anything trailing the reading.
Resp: 4:04
